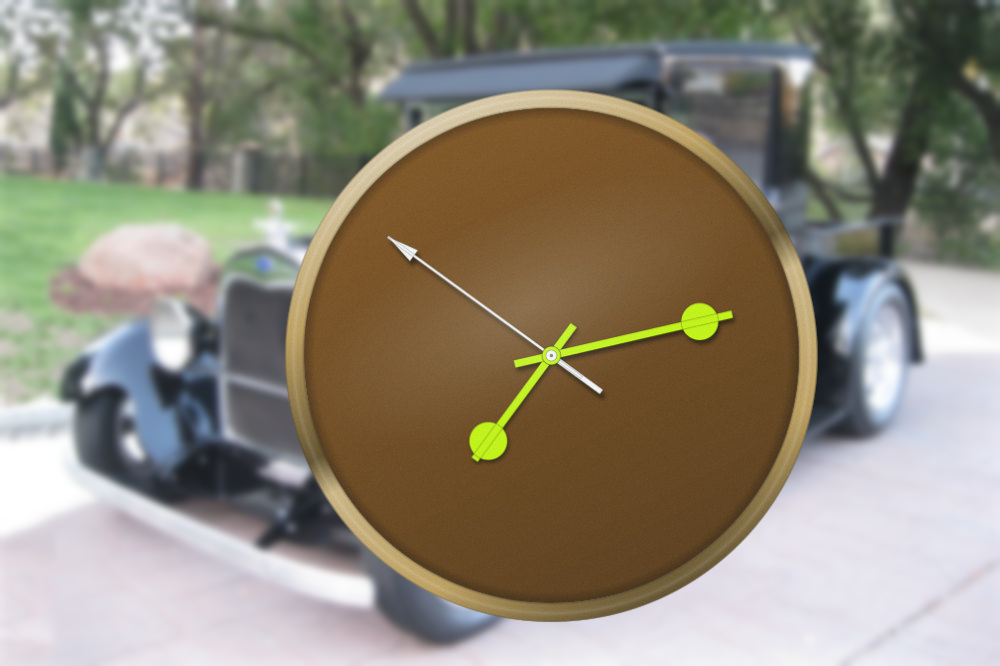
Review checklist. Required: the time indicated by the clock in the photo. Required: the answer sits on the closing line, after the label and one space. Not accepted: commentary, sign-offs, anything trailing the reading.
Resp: 7:12:51
